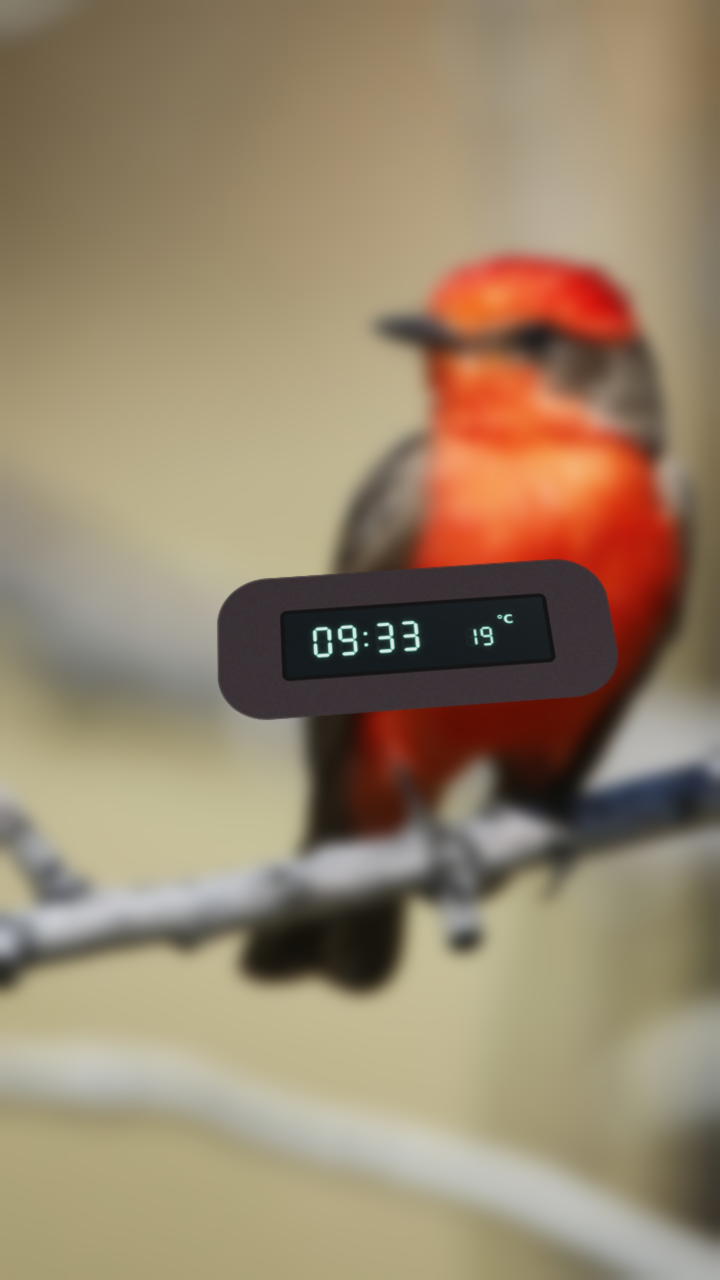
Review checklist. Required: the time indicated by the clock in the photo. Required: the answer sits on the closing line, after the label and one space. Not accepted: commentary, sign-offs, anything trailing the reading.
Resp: 9:33
